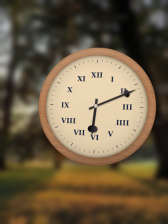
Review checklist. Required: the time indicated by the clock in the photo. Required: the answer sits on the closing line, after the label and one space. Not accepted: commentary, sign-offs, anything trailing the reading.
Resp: 6:11
